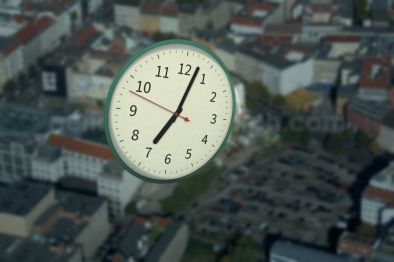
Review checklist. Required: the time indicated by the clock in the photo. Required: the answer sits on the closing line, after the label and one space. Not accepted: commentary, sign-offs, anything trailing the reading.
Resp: 7:02:48
